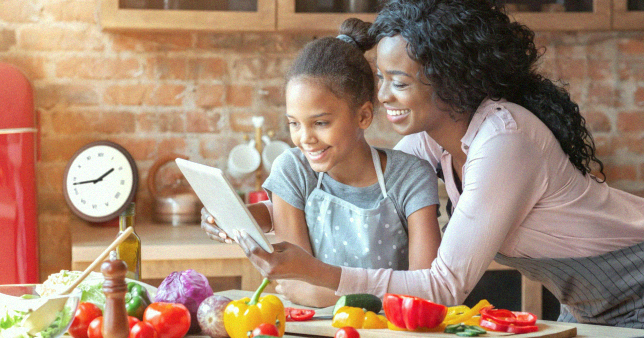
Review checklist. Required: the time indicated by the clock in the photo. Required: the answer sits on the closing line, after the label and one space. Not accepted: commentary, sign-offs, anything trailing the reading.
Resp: 1:43
